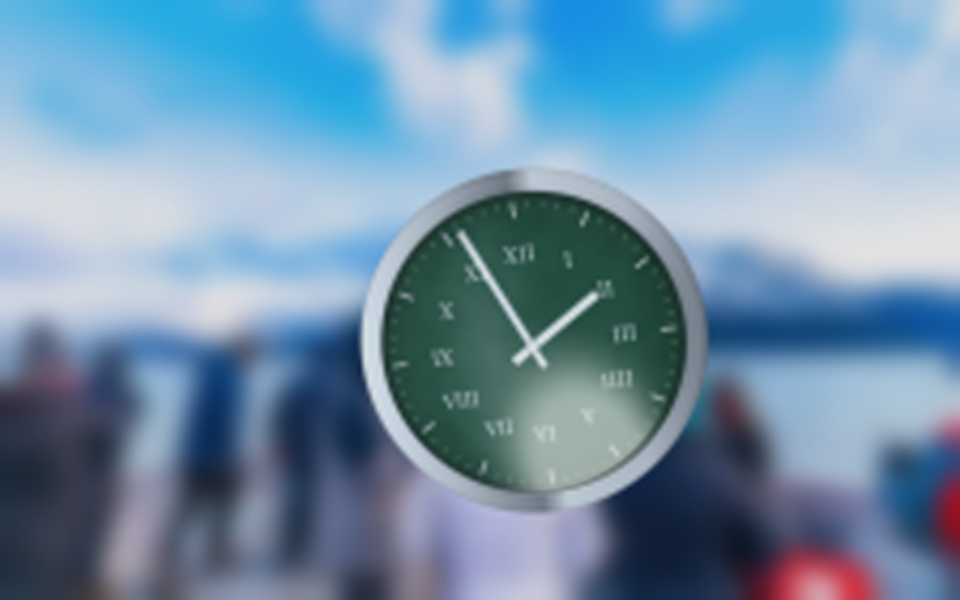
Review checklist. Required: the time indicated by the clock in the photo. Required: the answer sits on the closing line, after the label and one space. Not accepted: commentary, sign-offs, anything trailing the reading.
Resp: 1:56
